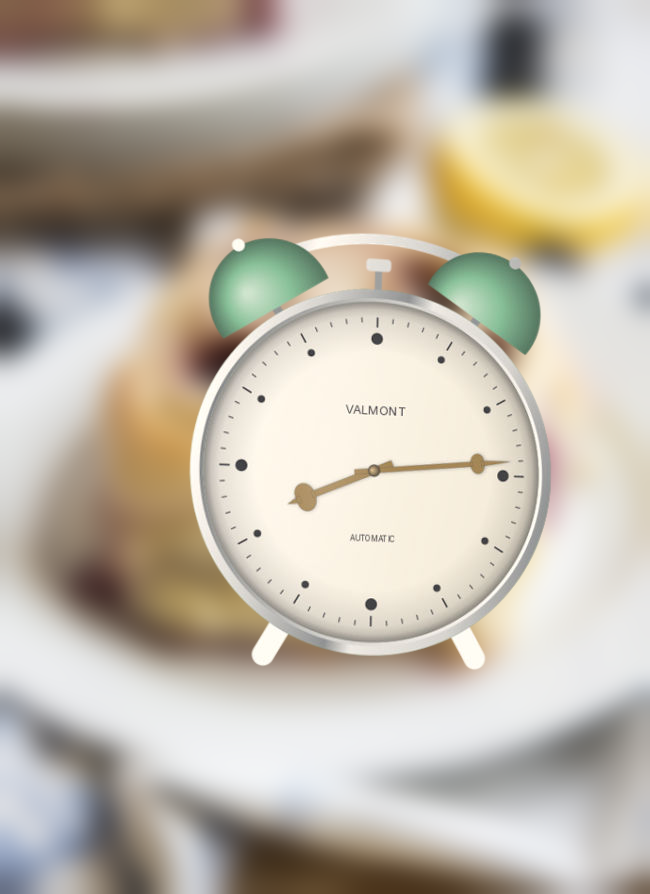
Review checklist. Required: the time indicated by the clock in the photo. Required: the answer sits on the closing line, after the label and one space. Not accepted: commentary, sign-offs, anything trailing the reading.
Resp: 8:14
